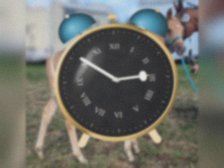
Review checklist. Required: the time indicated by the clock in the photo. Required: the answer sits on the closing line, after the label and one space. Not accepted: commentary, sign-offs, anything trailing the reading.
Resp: 2:51
